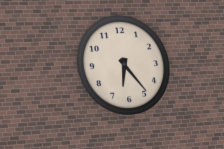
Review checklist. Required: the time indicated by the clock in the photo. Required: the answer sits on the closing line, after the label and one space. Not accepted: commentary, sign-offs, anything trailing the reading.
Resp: 6:24
